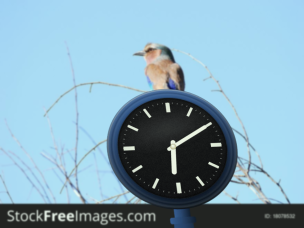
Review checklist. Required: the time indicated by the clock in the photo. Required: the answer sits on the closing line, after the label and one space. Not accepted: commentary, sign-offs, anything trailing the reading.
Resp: 6:10
